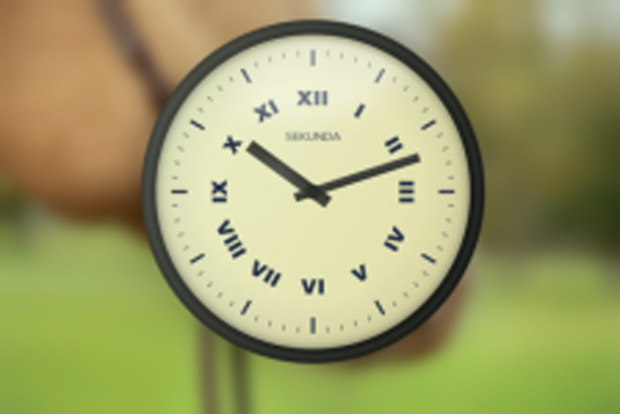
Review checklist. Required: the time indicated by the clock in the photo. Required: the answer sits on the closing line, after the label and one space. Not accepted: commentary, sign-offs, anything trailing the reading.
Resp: 10:12
